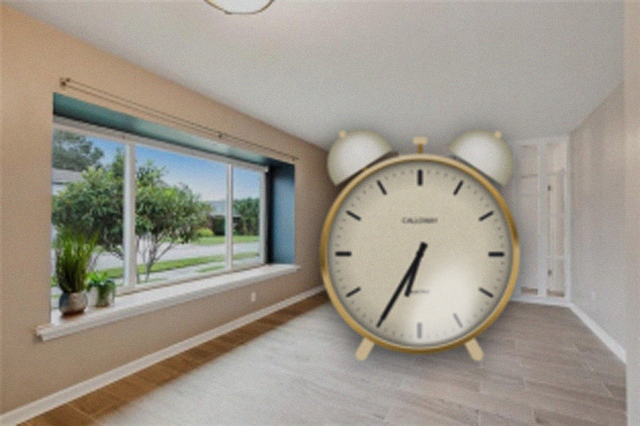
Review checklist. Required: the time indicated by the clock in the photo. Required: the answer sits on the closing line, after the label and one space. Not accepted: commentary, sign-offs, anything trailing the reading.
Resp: 6:35
